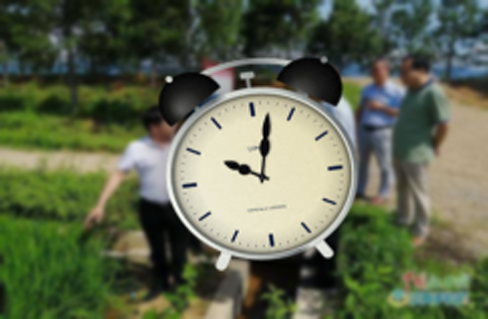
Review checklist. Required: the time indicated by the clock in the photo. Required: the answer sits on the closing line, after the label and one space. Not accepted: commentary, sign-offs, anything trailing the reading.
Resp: 10:02
